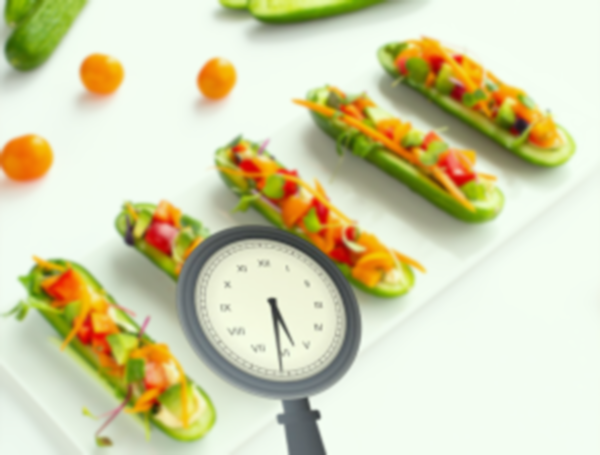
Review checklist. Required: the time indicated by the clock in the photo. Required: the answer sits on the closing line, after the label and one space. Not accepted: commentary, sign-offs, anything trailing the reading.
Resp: 5:31
